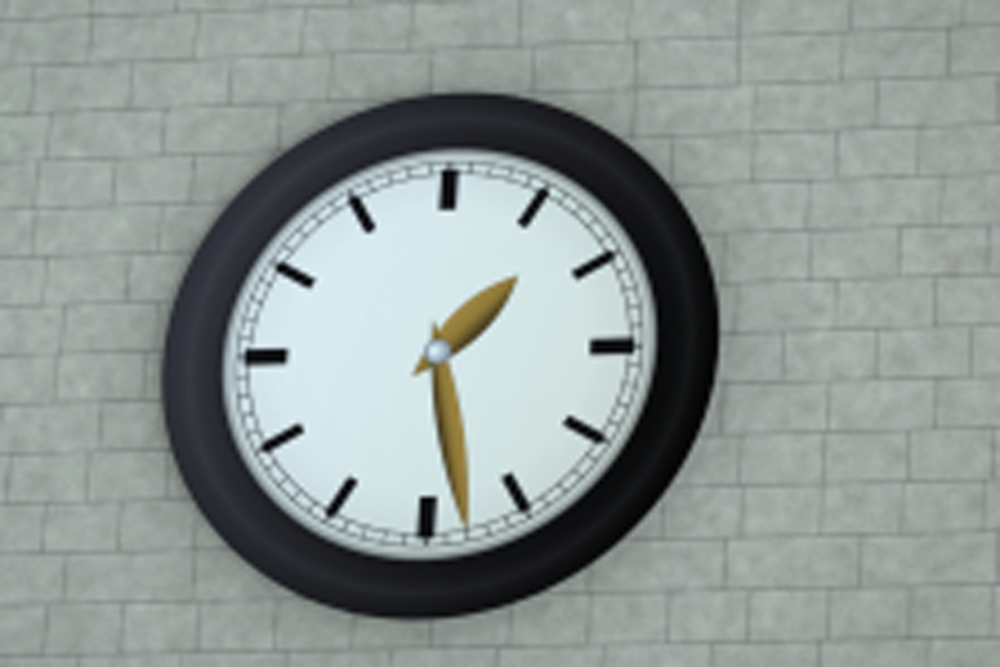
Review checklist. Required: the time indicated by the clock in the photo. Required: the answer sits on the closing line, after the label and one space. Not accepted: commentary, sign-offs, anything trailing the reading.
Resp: 1:28
